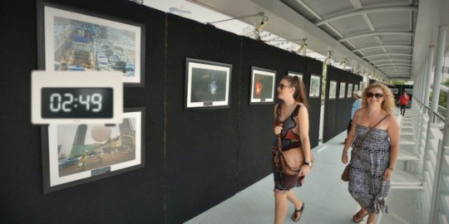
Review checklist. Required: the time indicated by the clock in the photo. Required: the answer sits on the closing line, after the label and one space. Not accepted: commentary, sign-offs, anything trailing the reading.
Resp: 2:49
